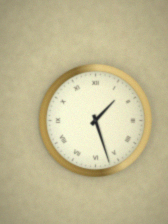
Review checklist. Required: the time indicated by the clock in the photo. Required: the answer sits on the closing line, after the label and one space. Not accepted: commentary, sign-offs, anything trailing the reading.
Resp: 1:27
